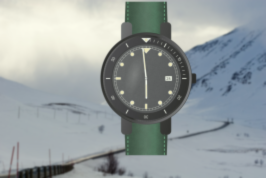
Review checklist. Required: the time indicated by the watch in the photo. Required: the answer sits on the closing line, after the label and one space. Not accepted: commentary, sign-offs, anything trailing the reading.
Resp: 5:59
